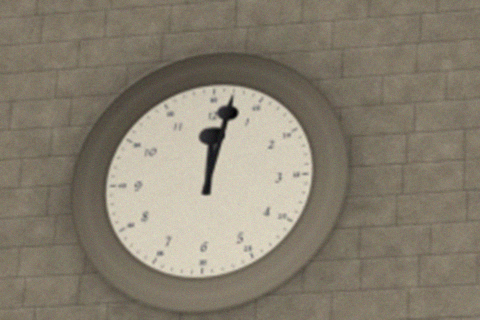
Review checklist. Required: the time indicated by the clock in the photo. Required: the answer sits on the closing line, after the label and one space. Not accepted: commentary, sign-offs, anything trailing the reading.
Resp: 12:02
